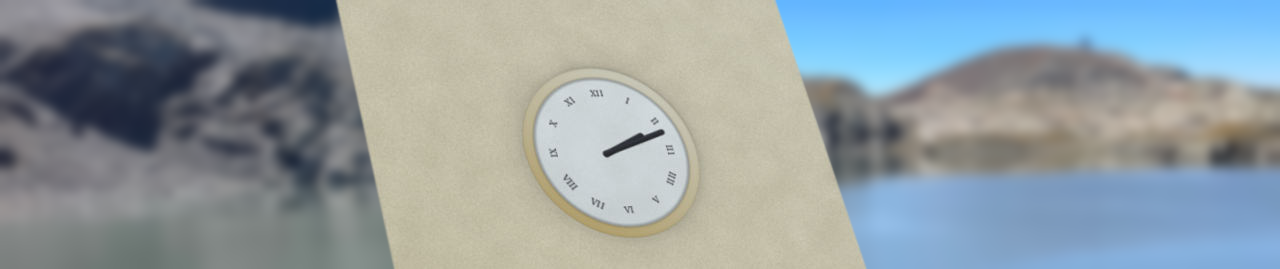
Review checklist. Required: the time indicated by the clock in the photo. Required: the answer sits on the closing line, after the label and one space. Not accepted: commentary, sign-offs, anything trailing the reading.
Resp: 2:12
